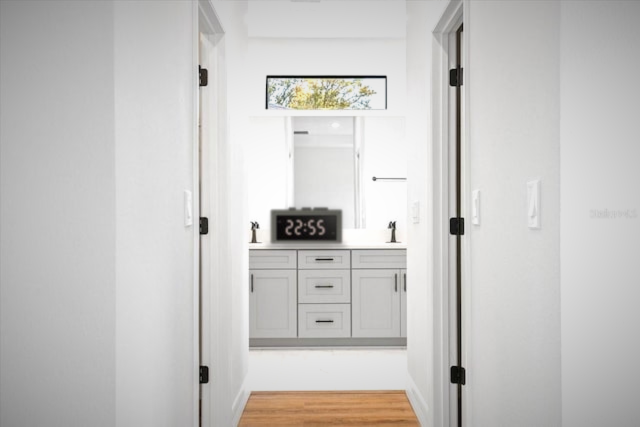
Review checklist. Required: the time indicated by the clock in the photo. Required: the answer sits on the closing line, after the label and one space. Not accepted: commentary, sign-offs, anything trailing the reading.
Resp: 22:55
